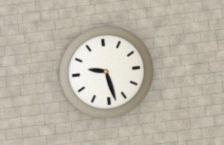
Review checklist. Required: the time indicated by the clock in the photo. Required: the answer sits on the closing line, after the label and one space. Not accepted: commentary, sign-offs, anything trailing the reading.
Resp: 9:28
